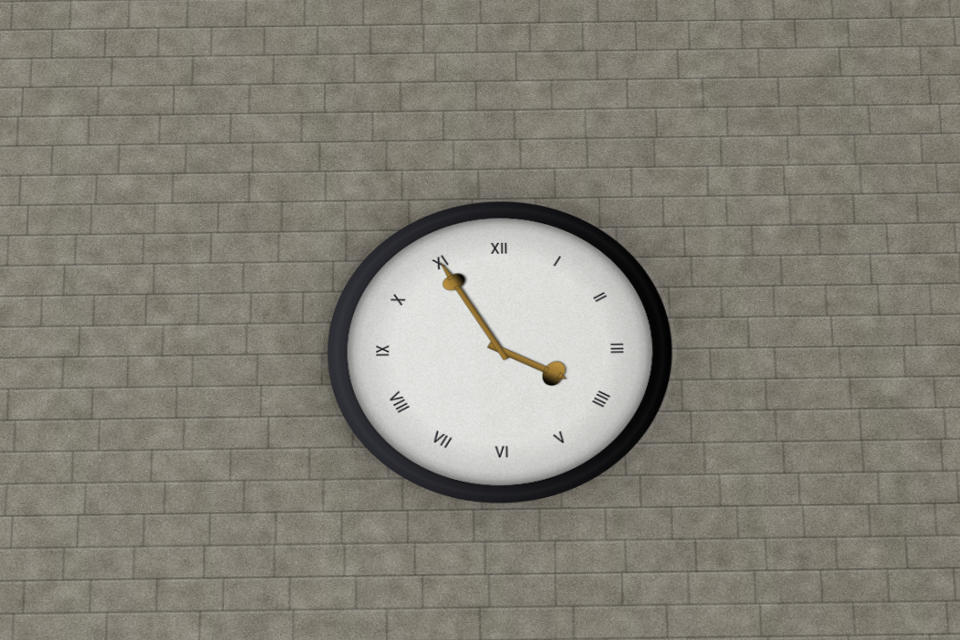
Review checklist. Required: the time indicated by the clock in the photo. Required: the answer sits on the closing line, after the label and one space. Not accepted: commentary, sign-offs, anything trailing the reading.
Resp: 3:55
